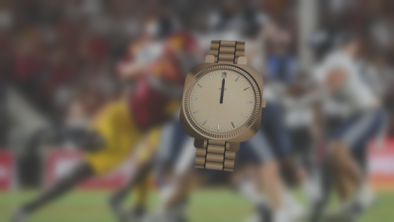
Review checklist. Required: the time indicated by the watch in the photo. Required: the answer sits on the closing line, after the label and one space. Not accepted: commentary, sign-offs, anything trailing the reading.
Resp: 12:00
